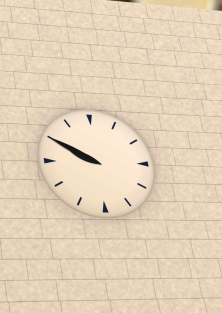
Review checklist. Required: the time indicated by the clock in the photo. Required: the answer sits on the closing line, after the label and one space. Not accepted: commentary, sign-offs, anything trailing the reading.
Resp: 9:50
